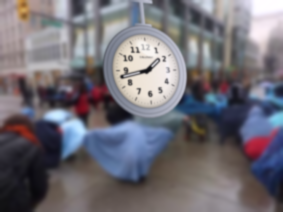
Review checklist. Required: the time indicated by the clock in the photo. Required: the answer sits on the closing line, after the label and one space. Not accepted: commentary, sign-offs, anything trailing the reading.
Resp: 1:43
